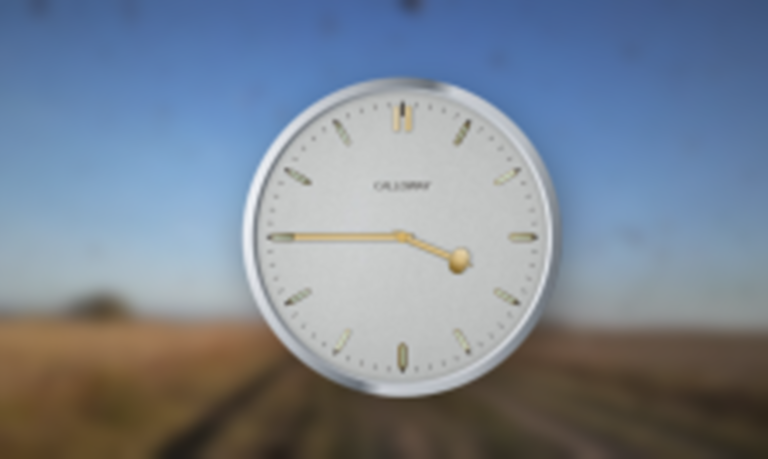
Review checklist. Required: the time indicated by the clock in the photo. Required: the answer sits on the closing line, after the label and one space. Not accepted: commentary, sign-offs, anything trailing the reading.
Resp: 3:45
